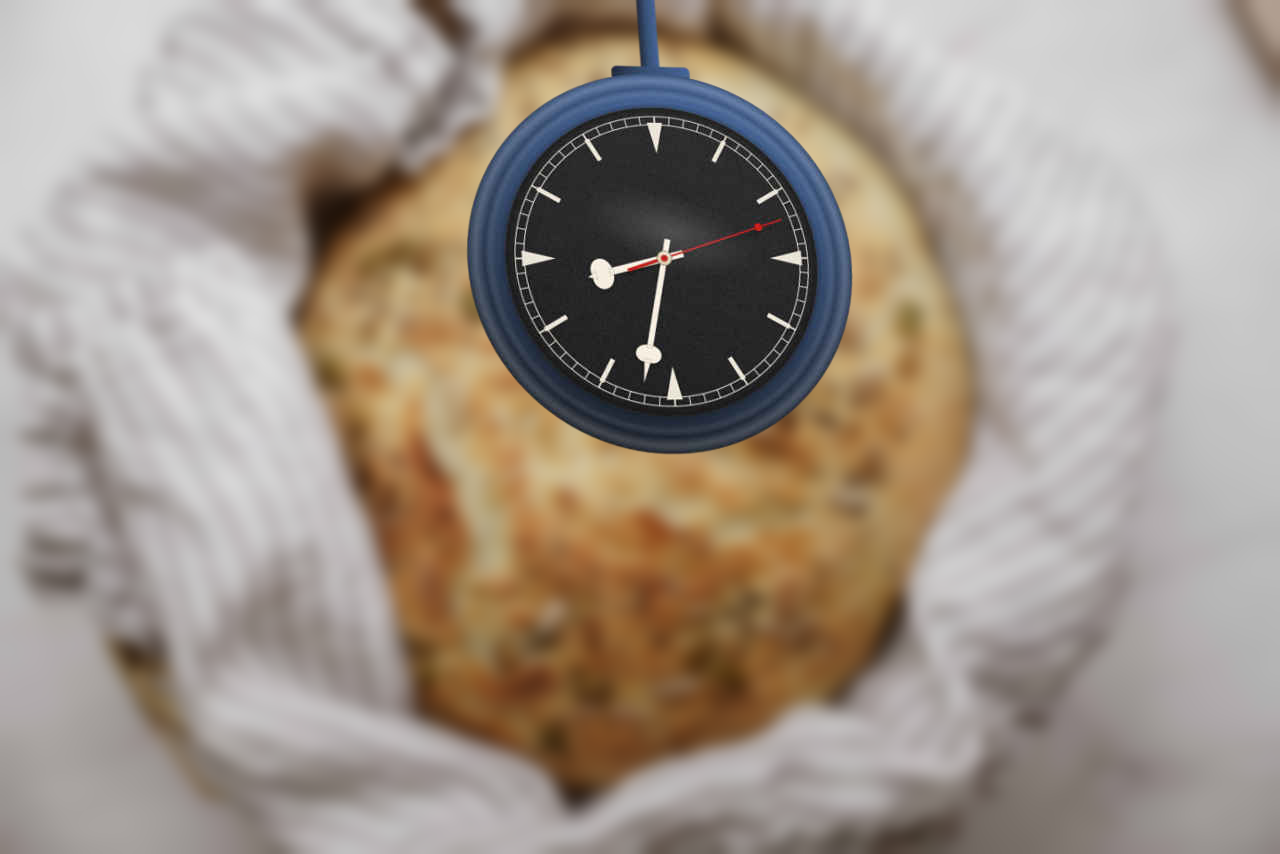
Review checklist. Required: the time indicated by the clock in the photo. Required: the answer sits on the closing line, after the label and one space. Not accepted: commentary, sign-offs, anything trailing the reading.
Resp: 8:32:12
